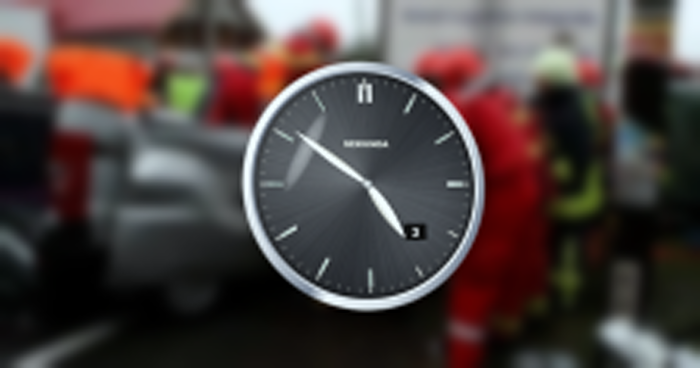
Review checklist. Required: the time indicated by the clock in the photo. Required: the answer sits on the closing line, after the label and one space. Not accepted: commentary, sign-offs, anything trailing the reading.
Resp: 4:51
